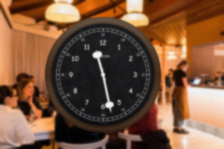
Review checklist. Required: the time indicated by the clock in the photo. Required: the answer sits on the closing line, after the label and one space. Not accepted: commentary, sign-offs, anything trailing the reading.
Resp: 11:28
